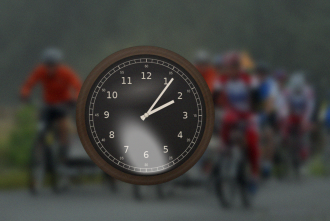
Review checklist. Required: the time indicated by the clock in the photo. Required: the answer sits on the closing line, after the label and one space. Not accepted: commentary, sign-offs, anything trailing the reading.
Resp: 2:06
